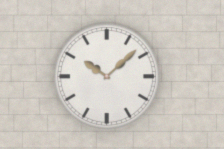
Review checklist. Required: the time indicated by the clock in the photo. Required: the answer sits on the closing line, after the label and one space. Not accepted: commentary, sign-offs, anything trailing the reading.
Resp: 10:08
